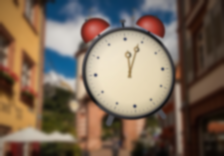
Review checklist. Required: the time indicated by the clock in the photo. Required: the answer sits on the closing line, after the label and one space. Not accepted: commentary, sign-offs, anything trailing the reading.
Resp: 12:04
